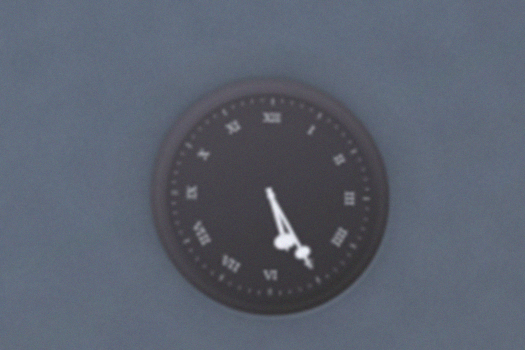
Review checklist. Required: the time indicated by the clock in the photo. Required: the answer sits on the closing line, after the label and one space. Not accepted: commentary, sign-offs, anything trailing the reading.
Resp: 5:25
